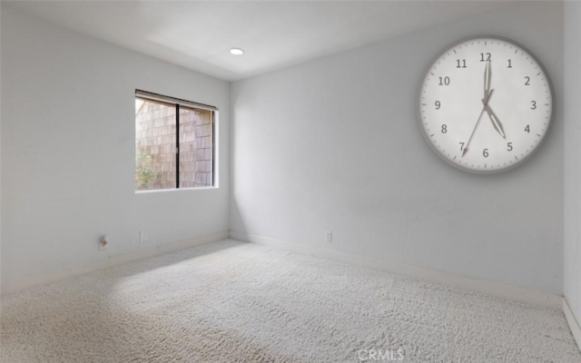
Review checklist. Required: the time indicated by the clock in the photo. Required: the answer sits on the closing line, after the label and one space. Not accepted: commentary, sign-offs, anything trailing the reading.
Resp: 5:00:34
